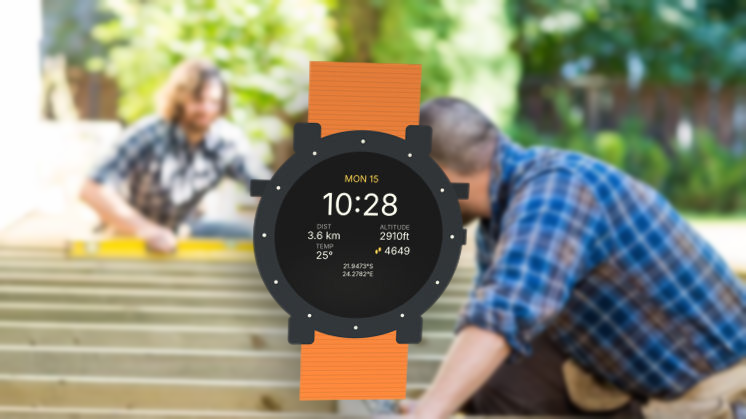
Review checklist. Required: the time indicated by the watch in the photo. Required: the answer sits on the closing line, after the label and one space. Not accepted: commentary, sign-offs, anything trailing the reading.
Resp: 10:28
